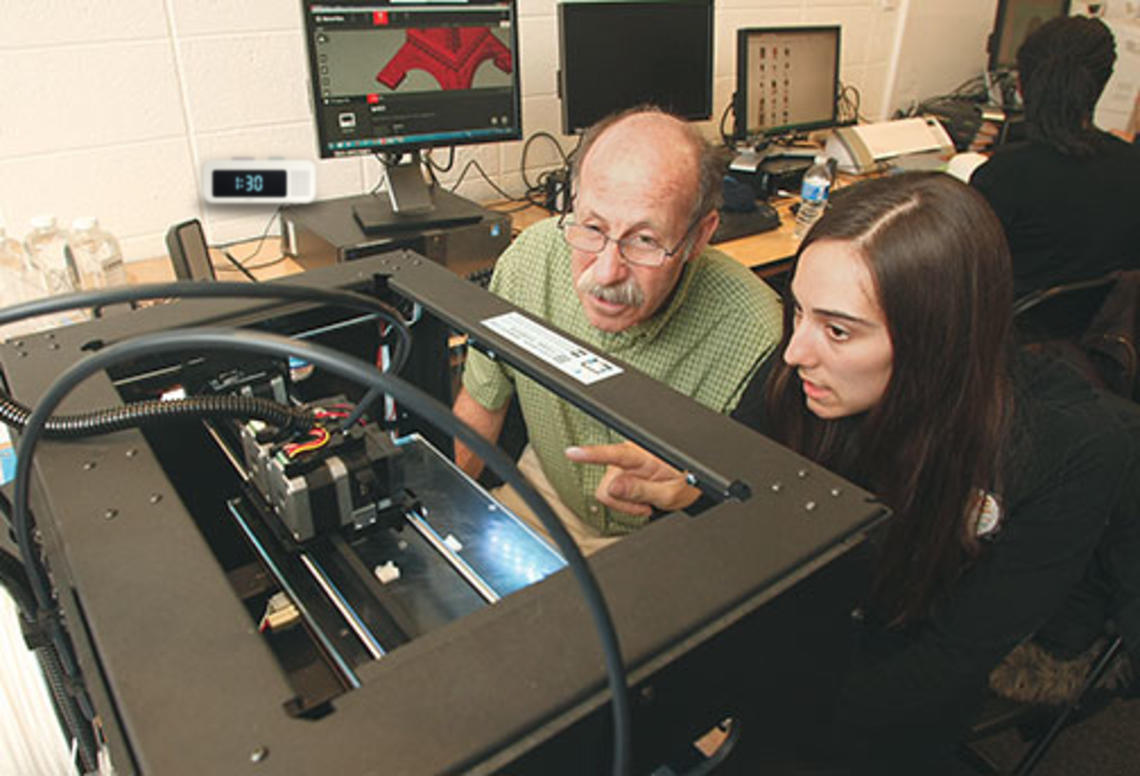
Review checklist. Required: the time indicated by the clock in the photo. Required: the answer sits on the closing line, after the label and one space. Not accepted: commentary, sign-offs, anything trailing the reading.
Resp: 1:30
